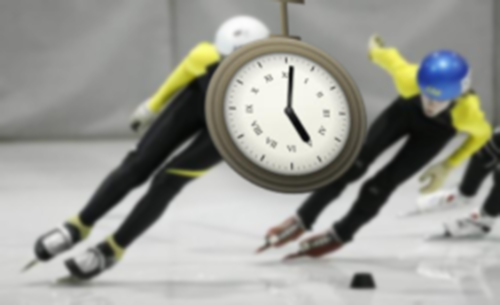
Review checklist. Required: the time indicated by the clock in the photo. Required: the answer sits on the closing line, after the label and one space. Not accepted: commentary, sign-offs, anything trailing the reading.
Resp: 5:01
